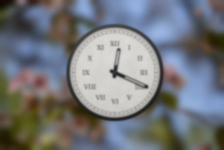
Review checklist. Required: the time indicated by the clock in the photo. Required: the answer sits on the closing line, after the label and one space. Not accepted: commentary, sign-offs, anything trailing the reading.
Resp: 12:19
